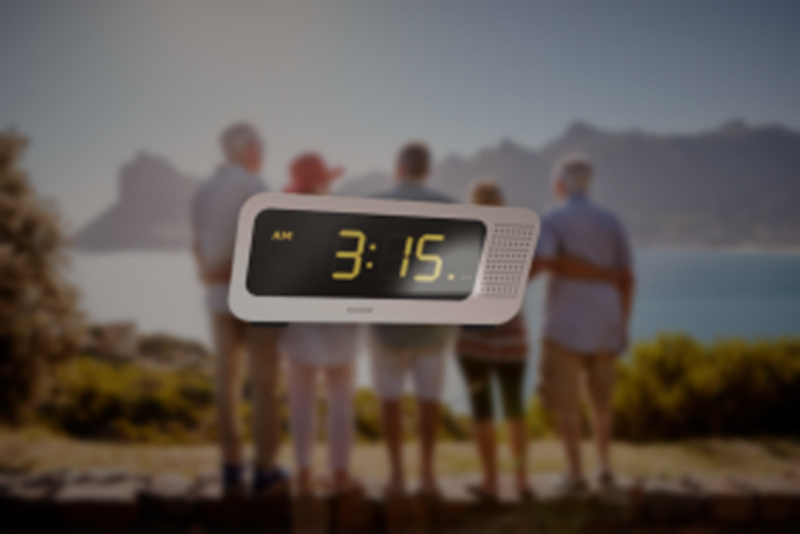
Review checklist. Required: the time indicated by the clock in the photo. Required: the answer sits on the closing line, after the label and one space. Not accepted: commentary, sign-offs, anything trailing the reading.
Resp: 3:15
